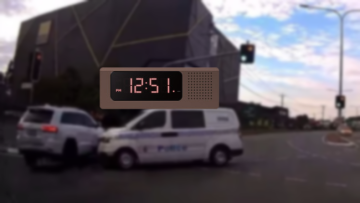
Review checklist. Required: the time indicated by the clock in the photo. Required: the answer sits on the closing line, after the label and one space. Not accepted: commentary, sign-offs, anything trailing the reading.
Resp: 12:51
